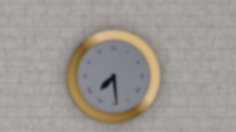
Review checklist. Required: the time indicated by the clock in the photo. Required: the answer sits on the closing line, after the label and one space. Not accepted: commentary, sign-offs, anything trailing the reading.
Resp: 7:29
